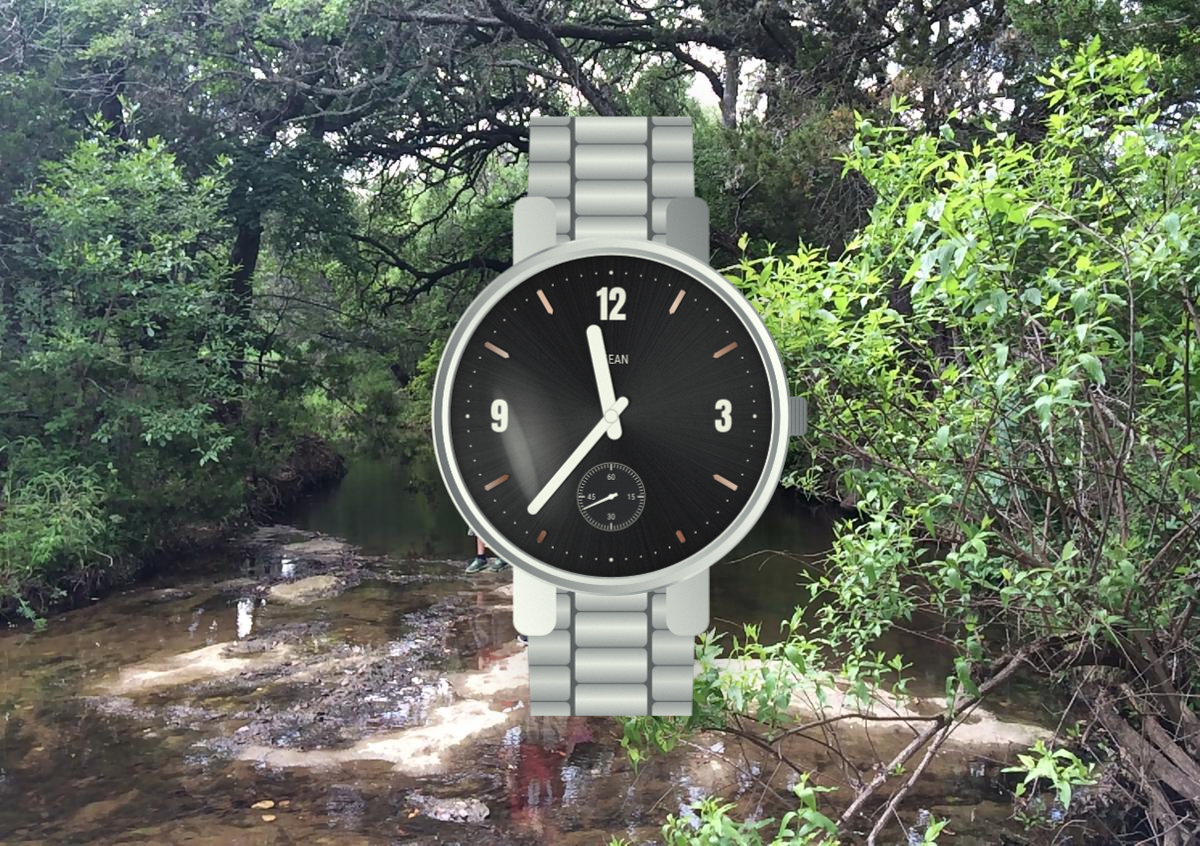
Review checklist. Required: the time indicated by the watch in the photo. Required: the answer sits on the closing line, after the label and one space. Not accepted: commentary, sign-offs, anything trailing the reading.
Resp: 11:36:41
